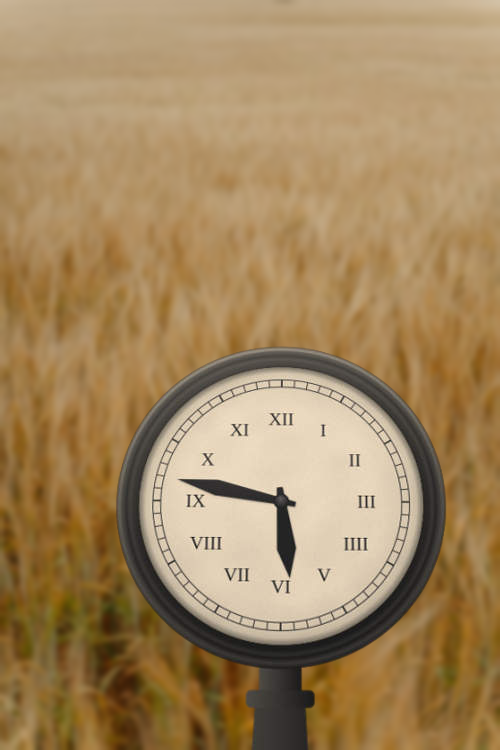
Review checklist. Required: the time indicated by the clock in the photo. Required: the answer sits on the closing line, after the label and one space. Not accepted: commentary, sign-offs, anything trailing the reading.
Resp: 5:47
